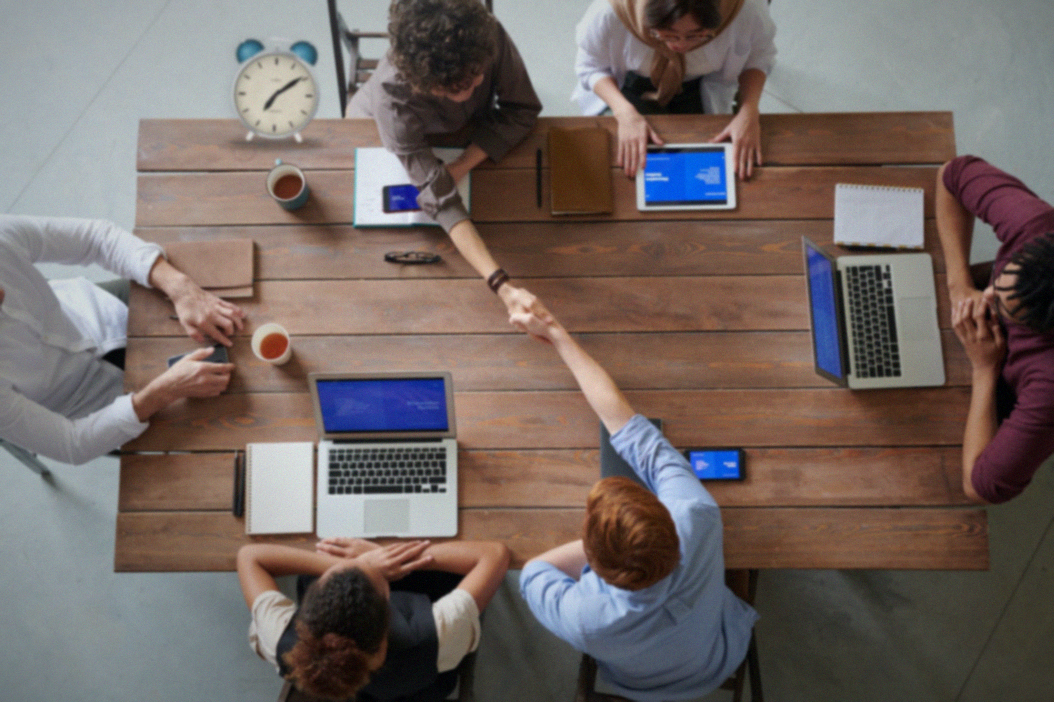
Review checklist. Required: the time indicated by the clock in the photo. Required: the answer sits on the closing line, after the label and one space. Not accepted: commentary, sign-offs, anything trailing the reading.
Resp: 7:09
